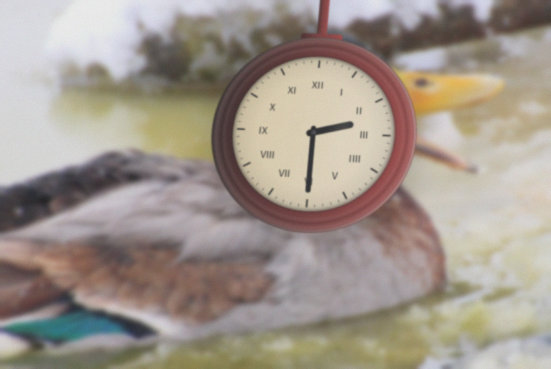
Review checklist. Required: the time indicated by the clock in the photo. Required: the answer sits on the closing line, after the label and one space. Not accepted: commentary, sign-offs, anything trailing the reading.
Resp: 2:30
